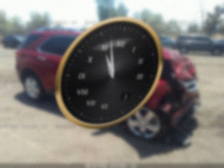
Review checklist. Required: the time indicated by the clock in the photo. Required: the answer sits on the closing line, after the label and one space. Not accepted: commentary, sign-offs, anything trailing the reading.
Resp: 10:57
